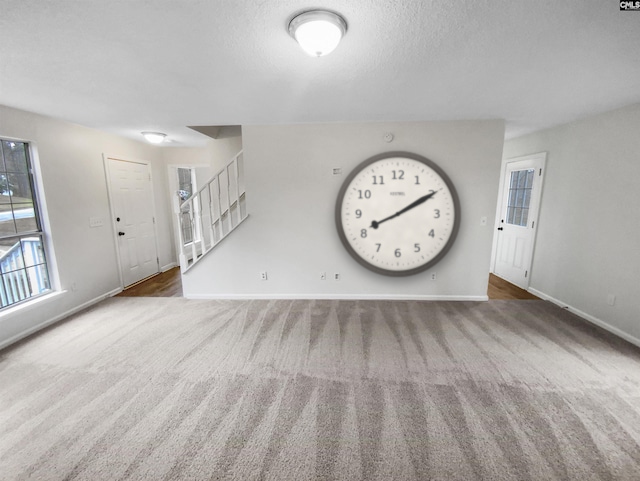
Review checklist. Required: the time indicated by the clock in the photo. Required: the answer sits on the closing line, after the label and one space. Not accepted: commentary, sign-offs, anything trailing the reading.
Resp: 8:10
